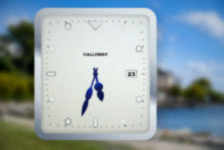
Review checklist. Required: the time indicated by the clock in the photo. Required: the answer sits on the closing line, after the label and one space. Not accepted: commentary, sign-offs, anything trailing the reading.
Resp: 5:33
